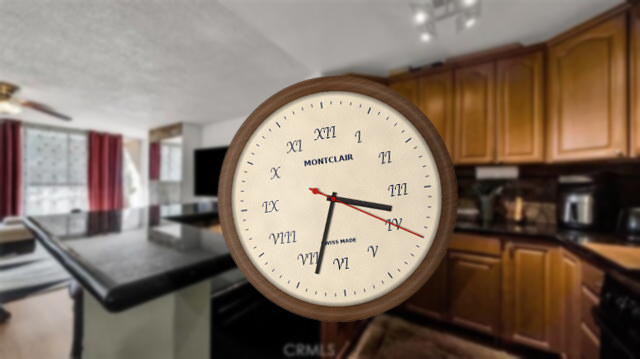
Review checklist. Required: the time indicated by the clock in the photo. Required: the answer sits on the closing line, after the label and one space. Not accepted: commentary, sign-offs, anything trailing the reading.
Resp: 3:33:20
